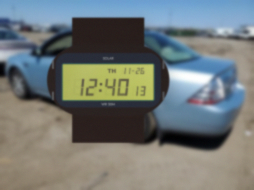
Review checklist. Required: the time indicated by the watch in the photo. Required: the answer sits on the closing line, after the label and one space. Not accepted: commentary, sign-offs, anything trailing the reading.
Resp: 12:40:13
